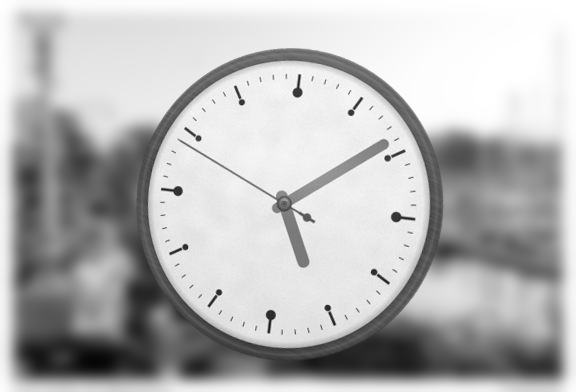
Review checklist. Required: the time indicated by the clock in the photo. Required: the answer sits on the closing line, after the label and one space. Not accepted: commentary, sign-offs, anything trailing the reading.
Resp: 5:08:49
